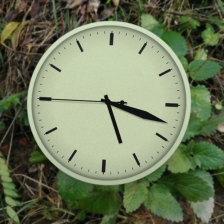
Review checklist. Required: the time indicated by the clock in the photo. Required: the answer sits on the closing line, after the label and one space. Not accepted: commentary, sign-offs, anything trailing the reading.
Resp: 5:17:45
